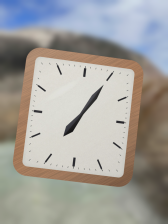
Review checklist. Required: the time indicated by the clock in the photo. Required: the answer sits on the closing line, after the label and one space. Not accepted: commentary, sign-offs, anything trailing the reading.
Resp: 7:05
